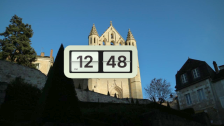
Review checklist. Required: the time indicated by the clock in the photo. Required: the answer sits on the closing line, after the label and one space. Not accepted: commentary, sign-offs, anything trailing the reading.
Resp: 12:48
